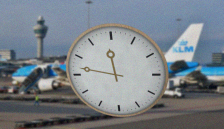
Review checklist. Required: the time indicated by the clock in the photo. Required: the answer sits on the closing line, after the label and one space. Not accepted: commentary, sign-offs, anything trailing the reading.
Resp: 11:47
